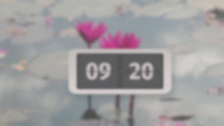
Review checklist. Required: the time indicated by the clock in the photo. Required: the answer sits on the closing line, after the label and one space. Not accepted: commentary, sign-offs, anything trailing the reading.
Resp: 9:20
